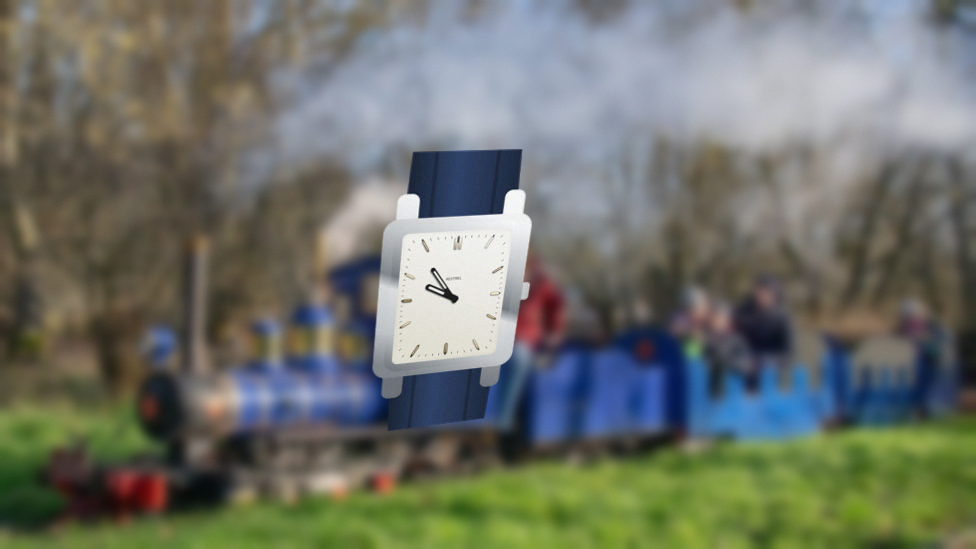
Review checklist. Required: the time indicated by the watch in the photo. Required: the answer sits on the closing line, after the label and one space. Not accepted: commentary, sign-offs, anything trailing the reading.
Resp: 9:54
